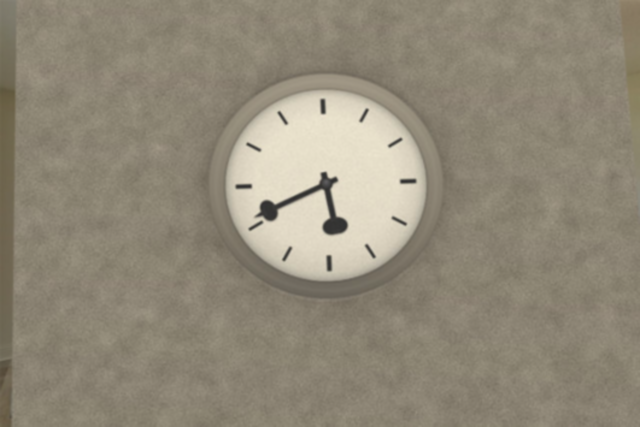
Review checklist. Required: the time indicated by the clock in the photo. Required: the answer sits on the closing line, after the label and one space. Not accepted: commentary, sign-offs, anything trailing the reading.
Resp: 5:41
